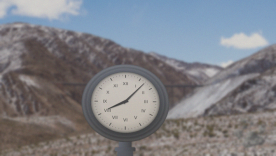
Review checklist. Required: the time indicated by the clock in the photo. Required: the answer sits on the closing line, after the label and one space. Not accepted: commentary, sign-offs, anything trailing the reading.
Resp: 8:07
